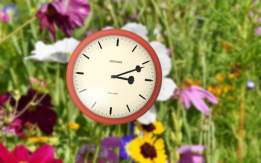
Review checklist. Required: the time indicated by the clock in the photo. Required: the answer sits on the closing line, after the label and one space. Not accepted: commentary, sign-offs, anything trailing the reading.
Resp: 3:11
